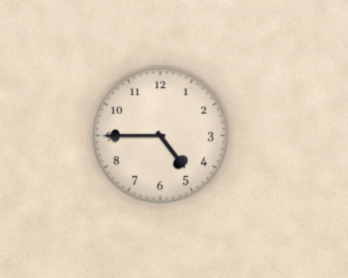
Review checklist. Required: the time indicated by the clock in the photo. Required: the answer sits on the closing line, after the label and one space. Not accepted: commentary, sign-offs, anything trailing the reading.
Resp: 4:45
